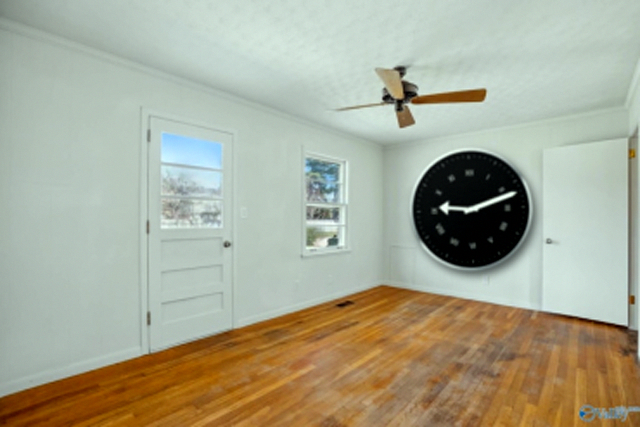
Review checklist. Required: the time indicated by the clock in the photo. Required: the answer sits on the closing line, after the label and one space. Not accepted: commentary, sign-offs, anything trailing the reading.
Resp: 9:12
